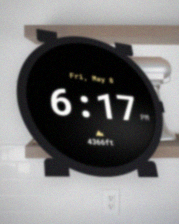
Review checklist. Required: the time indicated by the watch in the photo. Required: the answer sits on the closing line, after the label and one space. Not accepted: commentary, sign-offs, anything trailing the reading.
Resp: 6:17
